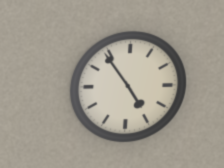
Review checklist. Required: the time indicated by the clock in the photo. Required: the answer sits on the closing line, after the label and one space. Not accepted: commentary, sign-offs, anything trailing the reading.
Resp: 4:54
